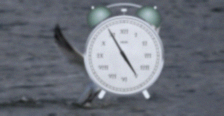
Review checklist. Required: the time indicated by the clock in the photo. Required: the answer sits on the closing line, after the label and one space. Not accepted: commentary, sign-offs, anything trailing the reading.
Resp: 4:55
